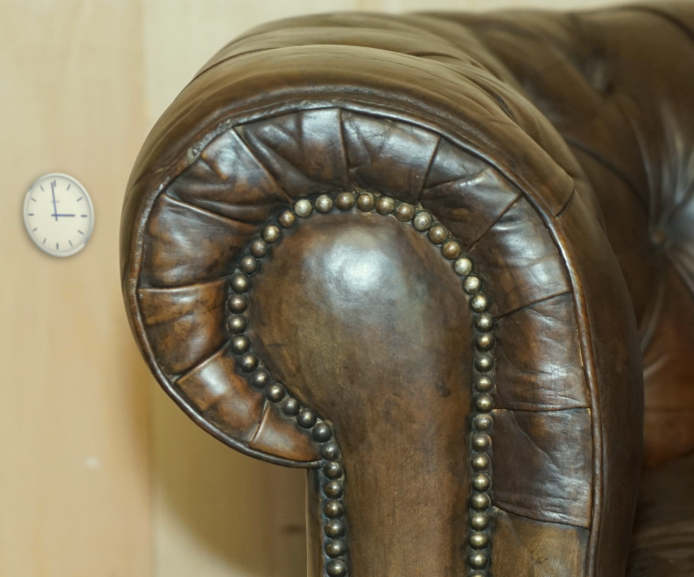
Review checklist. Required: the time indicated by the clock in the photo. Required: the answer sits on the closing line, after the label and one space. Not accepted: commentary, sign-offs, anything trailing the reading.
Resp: 2:59
